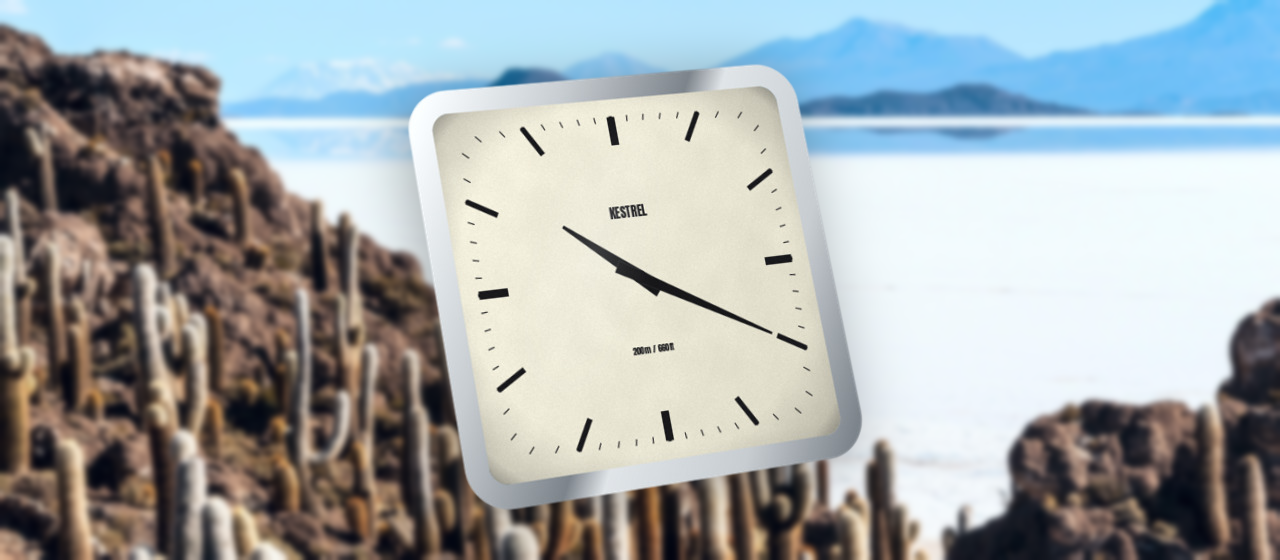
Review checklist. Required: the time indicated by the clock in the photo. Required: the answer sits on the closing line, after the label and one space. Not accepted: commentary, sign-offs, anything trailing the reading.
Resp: 10:20
